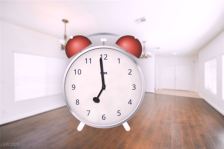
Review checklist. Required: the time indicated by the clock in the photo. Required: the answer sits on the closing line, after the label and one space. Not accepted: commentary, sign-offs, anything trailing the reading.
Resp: 6:59
